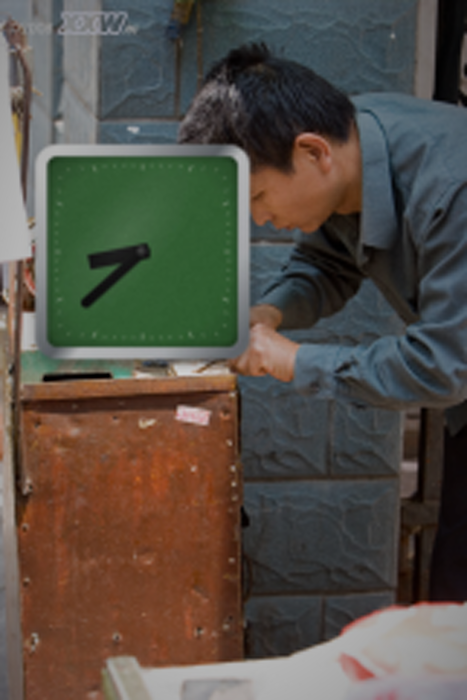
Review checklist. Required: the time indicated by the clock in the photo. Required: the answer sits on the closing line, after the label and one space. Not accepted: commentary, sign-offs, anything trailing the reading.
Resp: 8:38
